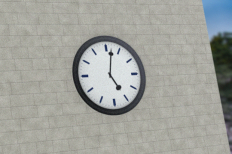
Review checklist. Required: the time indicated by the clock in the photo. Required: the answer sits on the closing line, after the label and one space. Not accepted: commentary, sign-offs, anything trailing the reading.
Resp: 5:02
